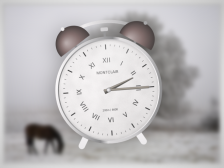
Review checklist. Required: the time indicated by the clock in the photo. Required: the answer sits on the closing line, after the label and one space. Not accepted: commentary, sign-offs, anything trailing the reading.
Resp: 2:15
